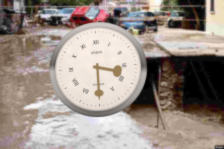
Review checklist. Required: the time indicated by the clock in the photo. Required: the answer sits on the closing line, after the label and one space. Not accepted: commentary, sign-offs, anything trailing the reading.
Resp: 3:30
